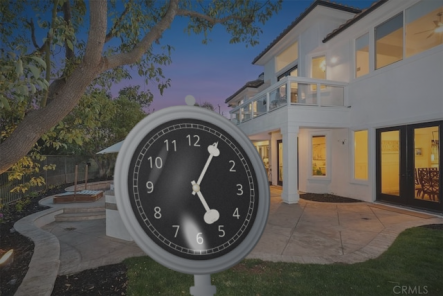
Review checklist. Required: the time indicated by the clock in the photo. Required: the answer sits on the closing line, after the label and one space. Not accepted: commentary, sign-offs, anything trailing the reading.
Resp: 5:05
